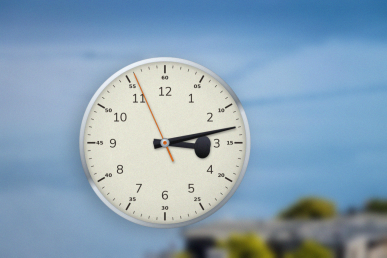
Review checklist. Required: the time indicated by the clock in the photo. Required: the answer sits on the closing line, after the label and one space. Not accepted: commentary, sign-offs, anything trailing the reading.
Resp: 3:12:56
